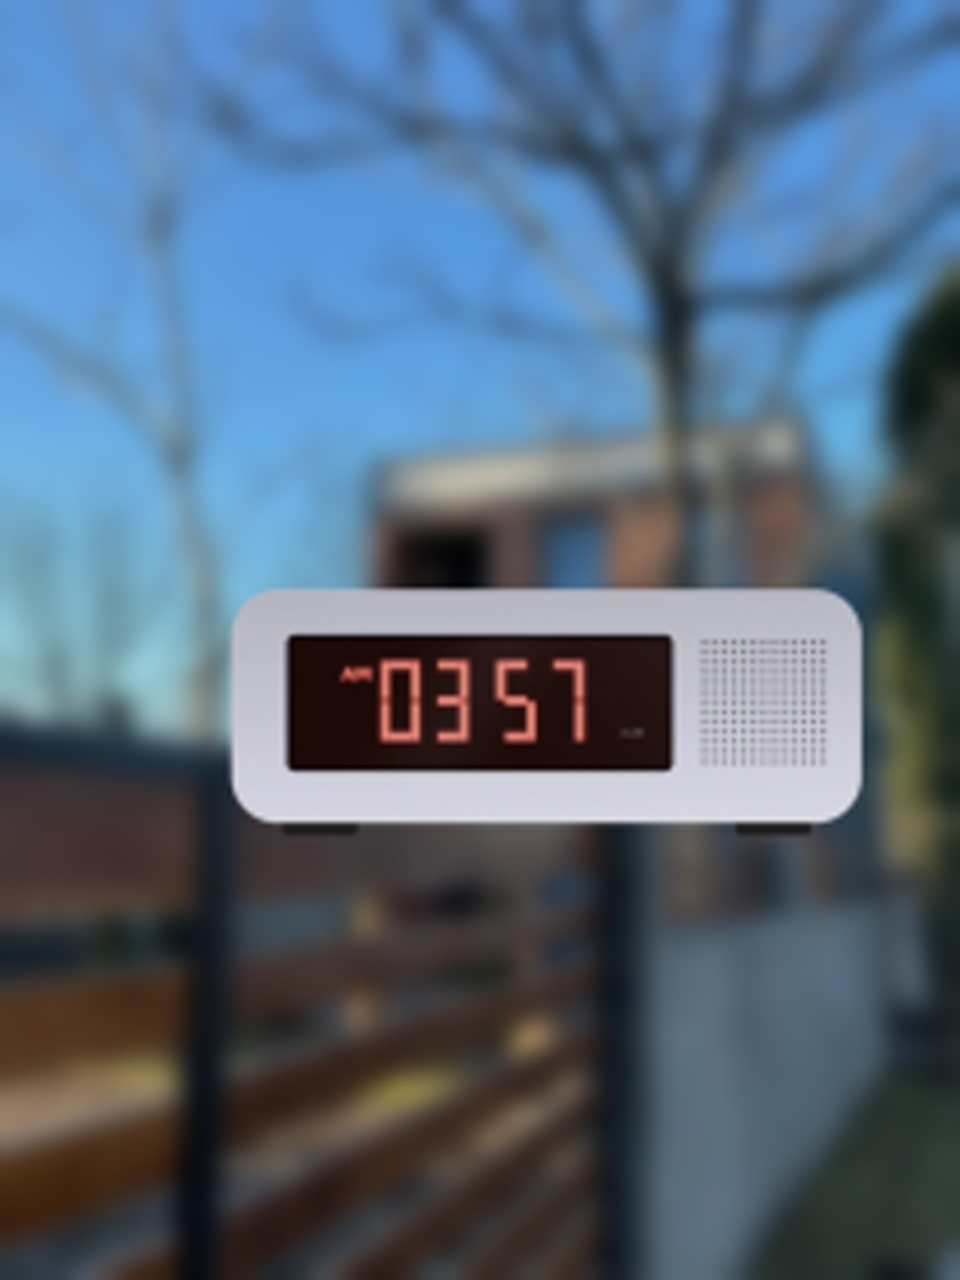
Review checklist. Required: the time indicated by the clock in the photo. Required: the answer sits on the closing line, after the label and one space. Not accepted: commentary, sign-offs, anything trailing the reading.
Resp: 3:57
